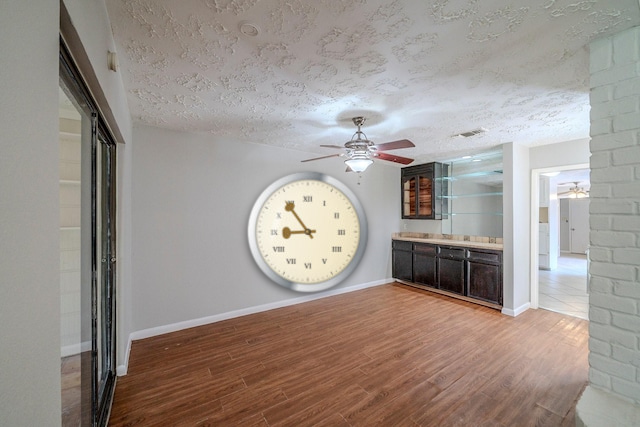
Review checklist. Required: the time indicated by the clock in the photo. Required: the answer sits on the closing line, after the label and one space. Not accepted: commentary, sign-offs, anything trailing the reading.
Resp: 8:54
